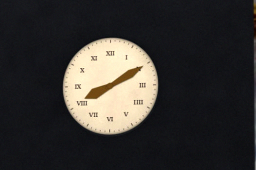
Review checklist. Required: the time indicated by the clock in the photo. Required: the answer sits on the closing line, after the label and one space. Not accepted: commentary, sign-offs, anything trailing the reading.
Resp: 8:10
